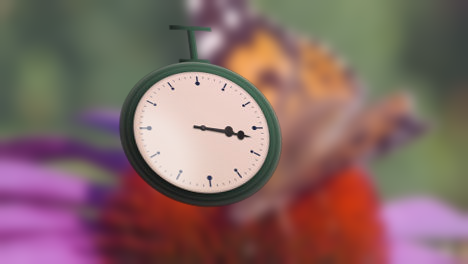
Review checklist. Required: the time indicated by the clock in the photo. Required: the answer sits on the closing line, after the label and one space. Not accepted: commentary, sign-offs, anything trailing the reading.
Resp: 3:17
